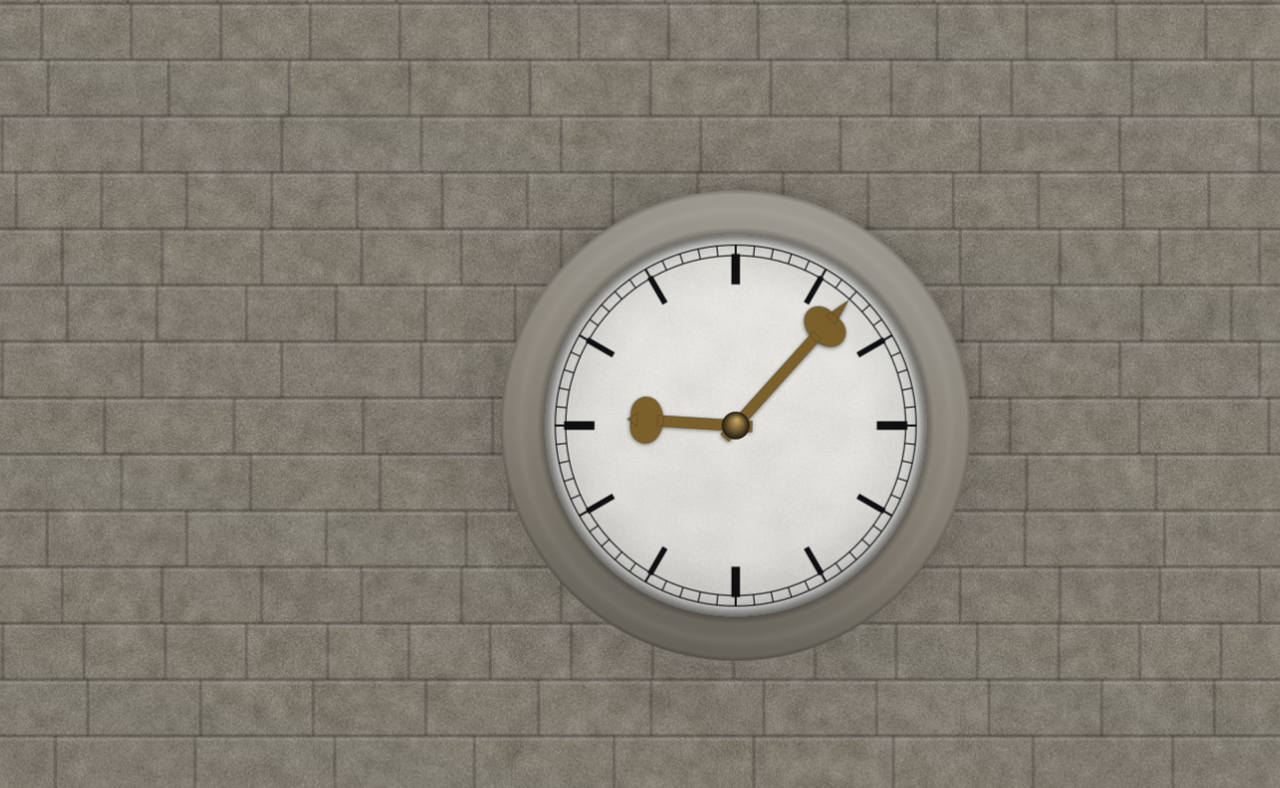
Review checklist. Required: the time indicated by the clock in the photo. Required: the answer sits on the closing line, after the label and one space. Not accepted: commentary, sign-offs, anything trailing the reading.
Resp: 9:07
